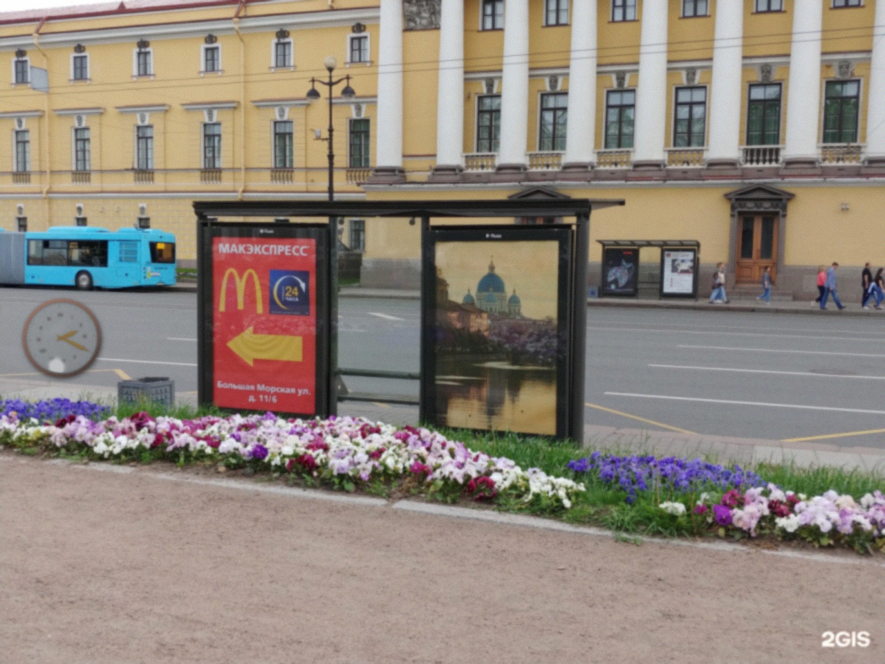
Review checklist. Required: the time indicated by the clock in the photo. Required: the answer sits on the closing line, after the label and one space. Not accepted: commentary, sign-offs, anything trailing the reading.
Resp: 2:20
